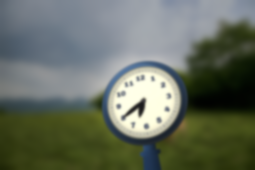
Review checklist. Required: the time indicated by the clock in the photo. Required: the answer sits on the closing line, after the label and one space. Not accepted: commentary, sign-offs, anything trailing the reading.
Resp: 6:40
